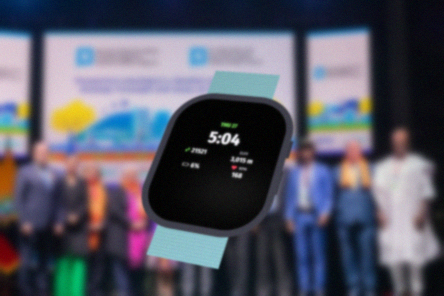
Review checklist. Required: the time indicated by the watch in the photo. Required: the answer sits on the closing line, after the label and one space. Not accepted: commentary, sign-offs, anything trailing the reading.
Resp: 5:04
